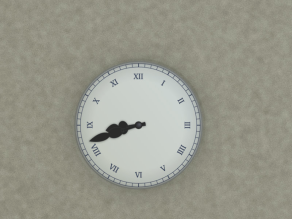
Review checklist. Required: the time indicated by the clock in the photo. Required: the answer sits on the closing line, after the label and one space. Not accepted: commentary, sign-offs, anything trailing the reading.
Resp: 8:42
